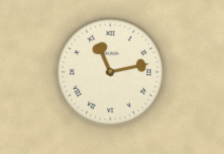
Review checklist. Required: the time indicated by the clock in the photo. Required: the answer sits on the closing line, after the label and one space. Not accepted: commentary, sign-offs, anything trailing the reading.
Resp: 11:13
